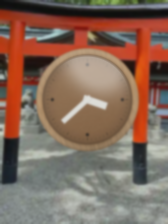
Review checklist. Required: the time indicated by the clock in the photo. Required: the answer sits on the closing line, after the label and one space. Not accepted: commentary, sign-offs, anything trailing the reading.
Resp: 3:38
